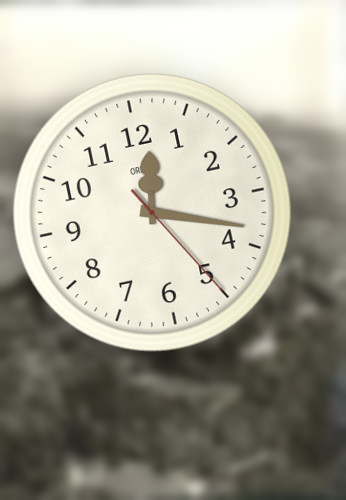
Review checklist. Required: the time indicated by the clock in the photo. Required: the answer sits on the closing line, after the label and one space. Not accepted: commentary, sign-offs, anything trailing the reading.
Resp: 12:18:25
